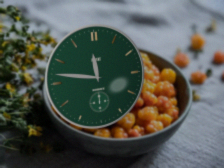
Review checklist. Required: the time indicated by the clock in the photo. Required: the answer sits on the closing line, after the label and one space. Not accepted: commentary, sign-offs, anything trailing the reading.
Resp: 11:47
